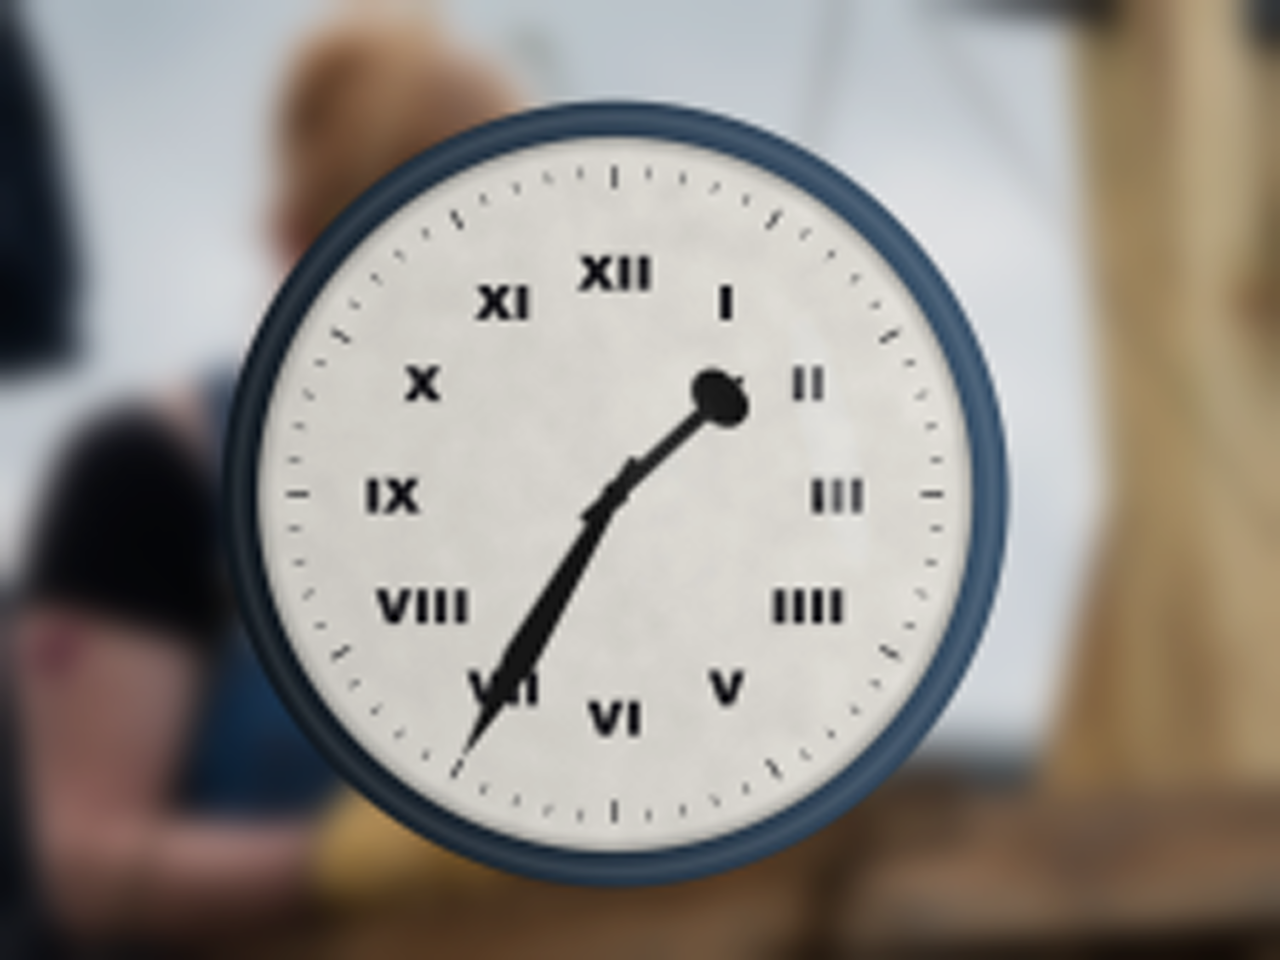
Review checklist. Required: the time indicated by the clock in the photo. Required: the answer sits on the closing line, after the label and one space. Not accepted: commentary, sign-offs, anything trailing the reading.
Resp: 1:35
